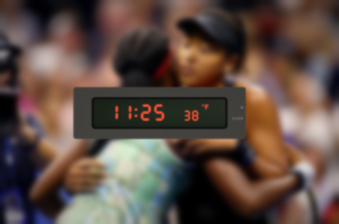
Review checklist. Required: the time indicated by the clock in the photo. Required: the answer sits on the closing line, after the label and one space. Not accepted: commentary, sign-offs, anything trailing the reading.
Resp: 11:25
